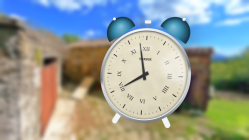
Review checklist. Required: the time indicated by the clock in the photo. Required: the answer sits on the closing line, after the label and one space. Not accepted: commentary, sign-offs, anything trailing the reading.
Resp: 7:58
